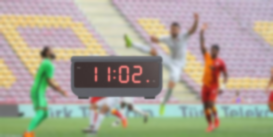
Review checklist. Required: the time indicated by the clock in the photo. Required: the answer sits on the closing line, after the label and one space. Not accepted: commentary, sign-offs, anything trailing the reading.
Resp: 11:02
